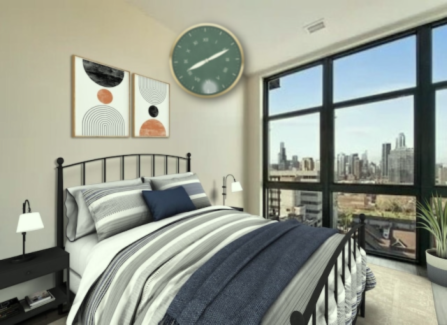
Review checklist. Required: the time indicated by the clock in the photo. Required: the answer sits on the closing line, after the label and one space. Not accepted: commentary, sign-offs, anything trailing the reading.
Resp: 8:11
